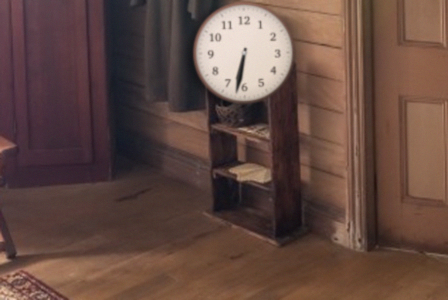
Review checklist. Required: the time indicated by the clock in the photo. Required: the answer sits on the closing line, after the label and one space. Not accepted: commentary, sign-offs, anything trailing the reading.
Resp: 6:32
